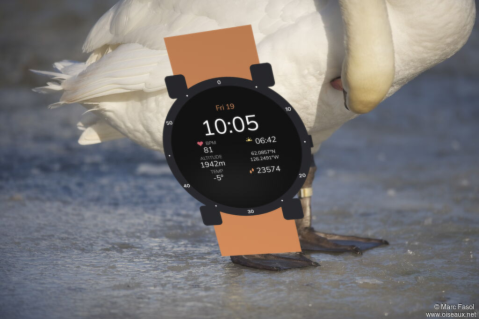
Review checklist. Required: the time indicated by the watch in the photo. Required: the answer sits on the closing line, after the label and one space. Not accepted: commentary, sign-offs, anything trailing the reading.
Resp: 10:05
